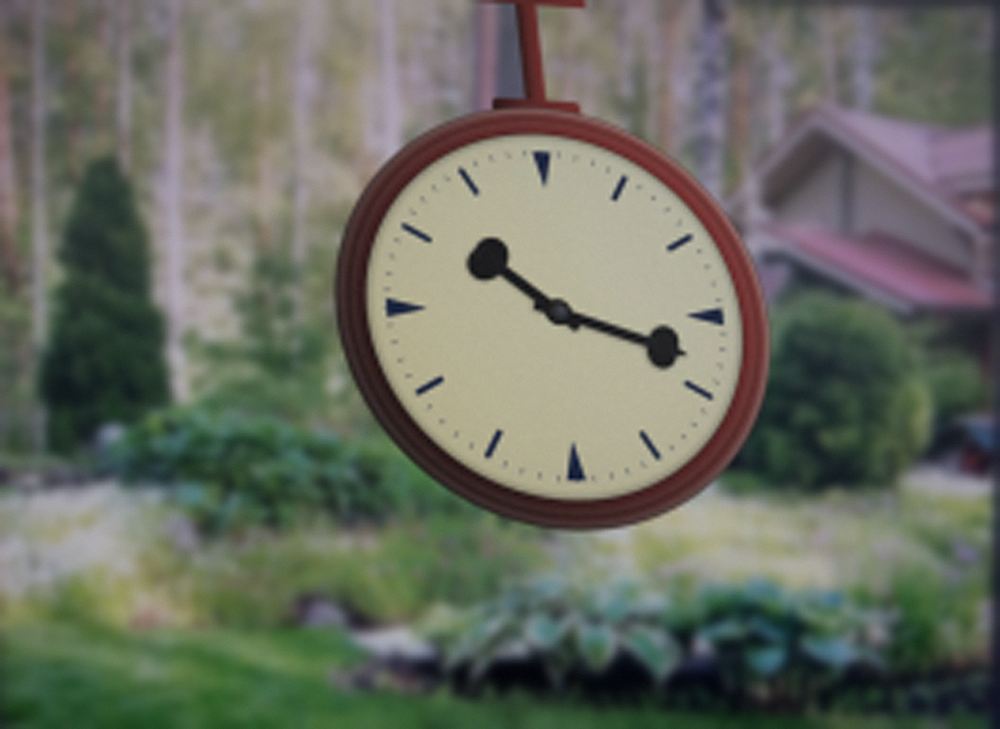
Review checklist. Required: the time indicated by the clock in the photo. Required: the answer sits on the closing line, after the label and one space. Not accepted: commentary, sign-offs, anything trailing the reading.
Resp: 10:18
